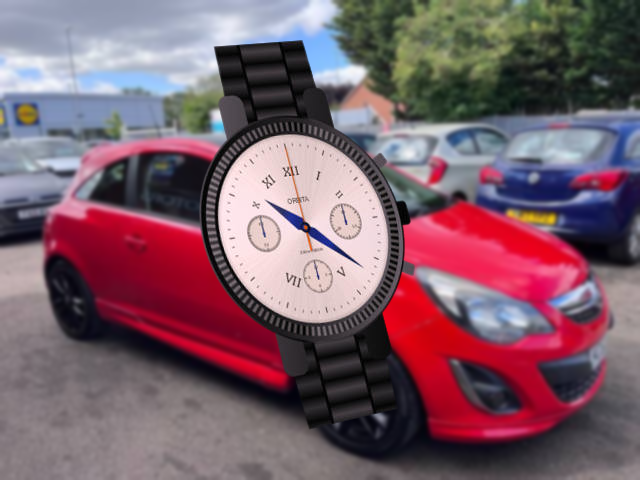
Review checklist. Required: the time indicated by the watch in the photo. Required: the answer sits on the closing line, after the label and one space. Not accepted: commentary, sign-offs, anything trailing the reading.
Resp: 10:22
